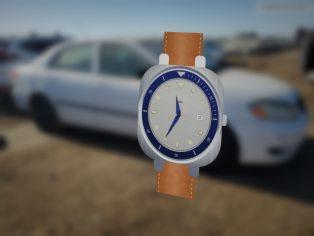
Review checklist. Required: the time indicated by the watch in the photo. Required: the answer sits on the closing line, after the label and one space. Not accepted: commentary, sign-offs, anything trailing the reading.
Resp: 11:35
